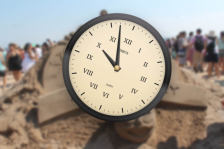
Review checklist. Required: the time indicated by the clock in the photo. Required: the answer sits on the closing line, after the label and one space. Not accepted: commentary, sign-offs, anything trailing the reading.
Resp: 9:57
